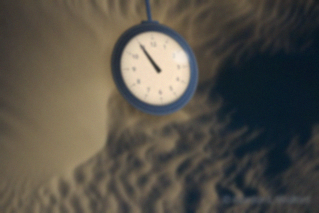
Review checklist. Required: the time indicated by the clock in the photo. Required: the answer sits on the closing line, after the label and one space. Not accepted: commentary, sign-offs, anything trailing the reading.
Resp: 10:55
